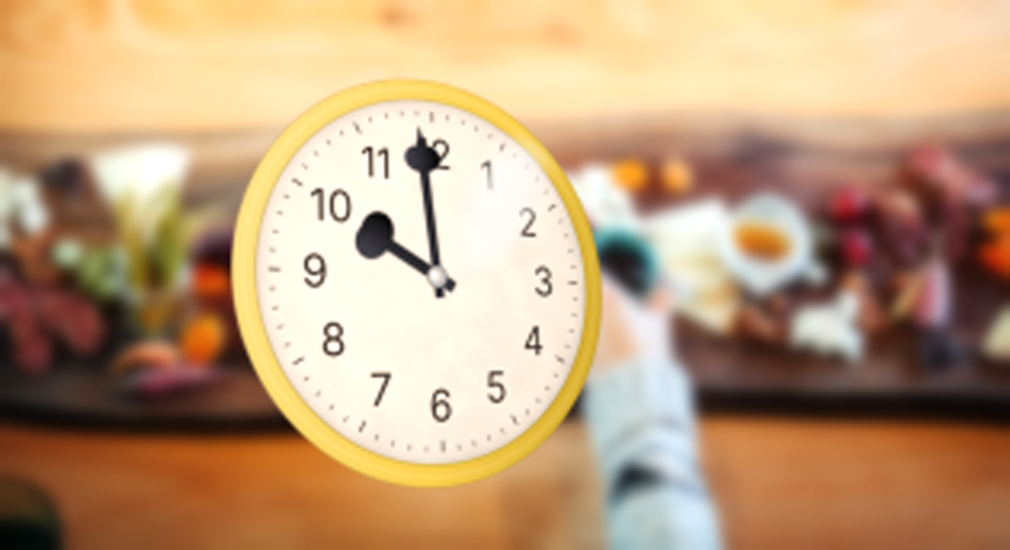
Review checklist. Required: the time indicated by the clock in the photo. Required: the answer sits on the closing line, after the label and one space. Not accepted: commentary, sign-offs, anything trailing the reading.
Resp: 9:59
